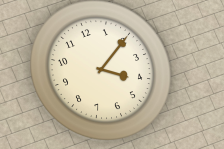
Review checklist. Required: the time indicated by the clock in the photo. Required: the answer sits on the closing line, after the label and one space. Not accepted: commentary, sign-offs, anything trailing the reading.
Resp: 4:10
